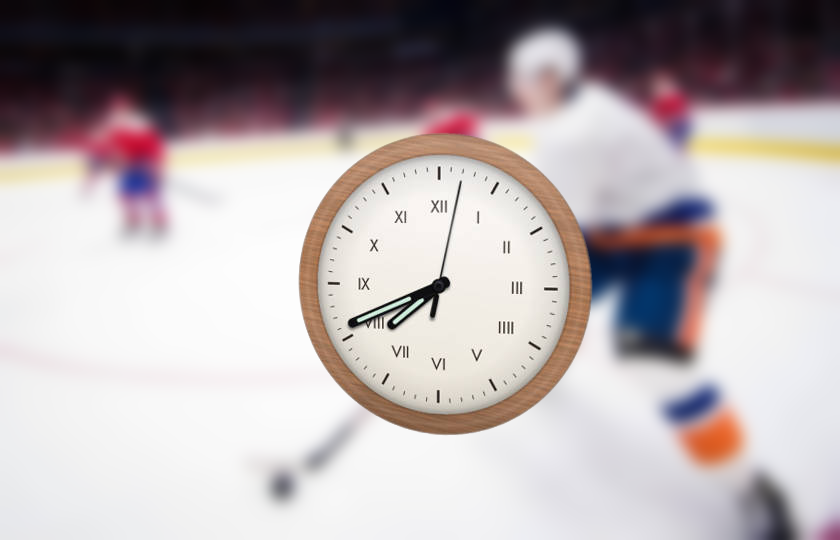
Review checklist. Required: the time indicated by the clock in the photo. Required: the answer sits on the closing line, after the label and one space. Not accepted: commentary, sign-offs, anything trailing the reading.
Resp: 7:41:02
